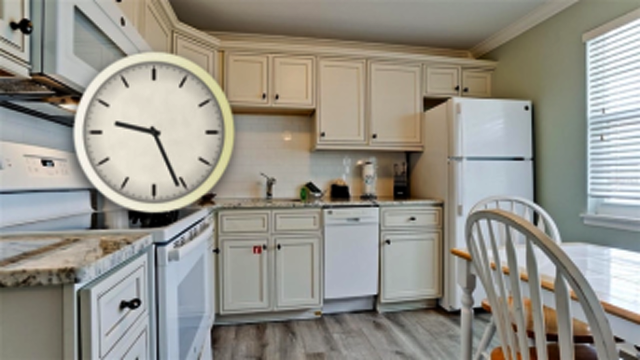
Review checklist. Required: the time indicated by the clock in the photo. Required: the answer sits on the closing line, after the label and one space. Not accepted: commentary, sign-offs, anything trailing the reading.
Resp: 9:26
